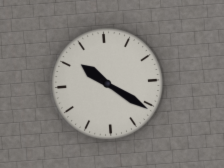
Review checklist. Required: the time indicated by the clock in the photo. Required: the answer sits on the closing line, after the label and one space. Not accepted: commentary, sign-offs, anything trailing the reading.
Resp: 10:21
